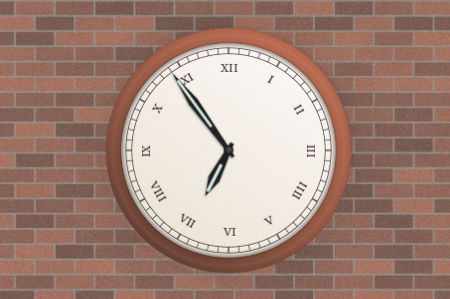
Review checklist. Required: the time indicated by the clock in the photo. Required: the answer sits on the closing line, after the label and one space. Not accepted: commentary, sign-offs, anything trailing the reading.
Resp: 6:54
